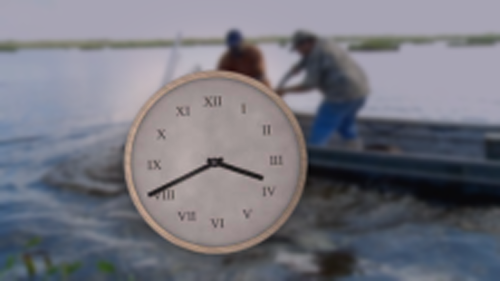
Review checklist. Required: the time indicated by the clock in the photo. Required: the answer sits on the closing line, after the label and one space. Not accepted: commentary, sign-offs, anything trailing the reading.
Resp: 3:41
